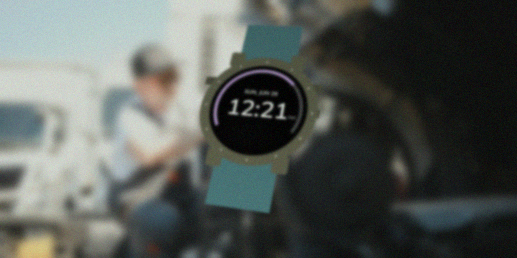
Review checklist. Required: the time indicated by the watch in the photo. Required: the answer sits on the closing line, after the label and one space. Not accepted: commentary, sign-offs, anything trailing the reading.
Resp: 12:21
